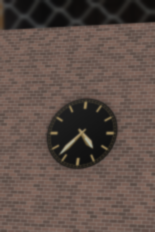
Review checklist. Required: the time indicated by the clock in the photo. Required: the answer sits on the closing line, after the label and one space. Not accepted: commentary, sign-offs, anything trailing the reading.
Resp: 4:37
